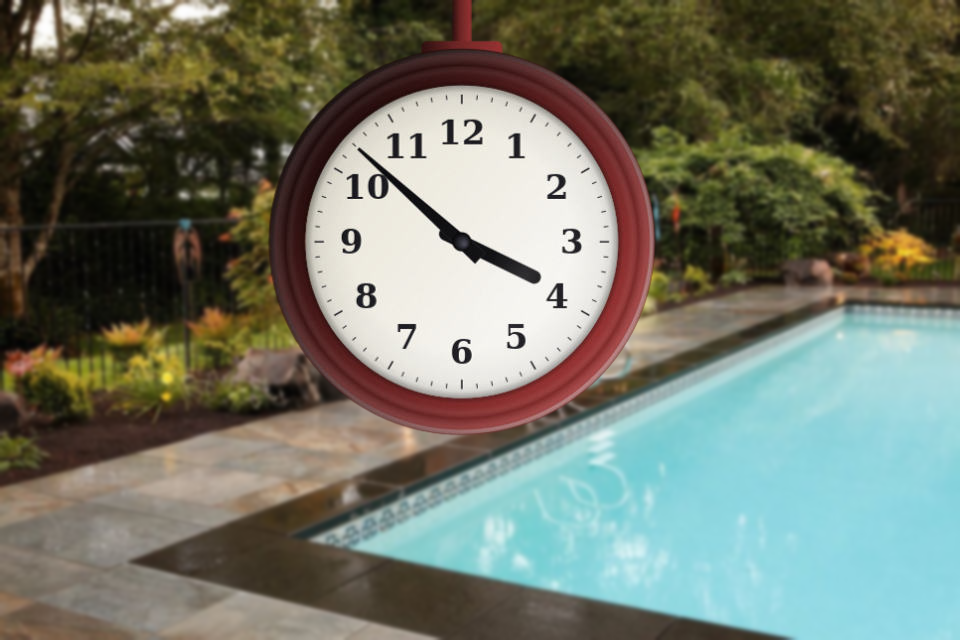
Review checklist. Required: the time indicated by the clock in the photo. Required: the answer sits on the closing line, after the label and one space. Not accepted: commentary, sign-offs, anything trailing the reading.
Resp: 3:52
